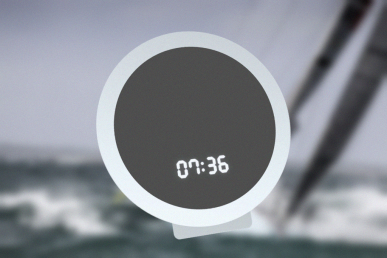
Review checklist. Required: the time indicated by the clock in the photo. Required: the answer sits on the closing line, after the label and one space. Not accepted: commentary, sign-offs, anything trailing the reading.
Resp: 7:36
